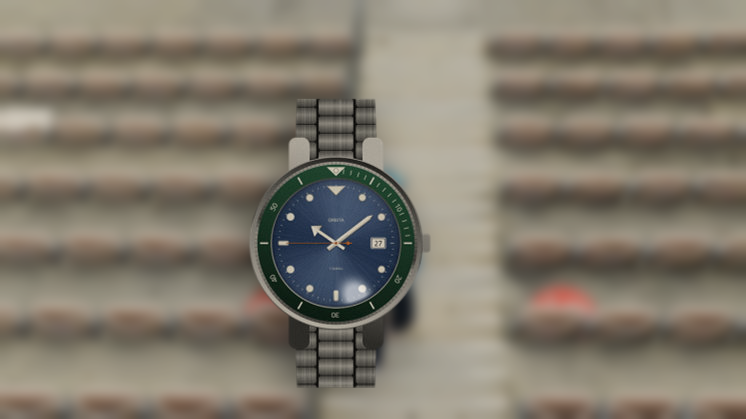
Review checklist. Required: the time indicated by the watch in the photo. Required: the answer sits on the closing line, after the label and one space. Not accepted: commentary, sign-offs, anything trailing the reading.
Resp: 10:08:45
